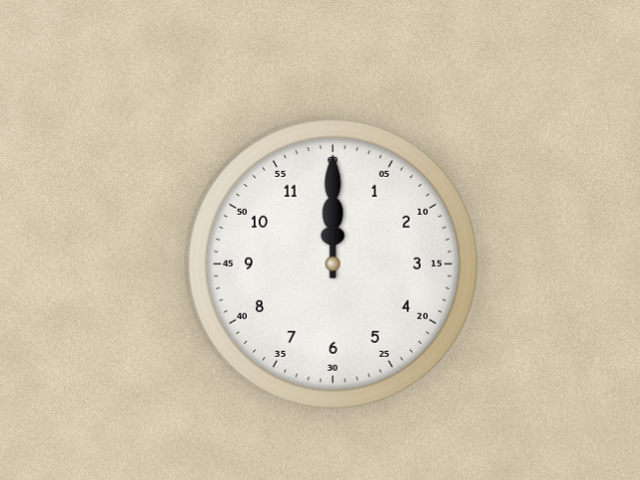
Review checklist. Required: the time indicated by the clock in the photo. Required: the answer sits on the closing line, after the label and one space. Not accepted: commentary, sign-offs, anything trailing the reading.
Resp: 12:00
